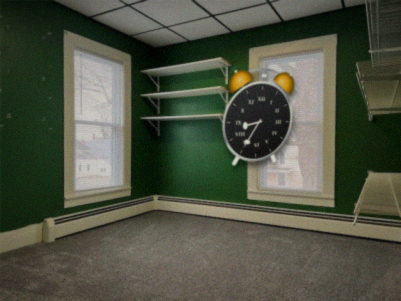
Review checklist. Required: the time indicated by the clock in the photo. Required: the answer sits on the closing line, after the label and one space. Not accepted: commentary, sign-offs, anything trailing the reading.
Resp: 8:35
